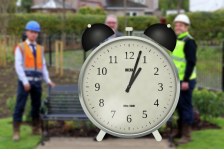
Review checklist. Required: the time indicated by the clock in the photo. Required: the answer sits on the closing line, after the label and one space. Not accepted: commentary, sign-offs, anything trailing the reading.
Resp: 1:03
